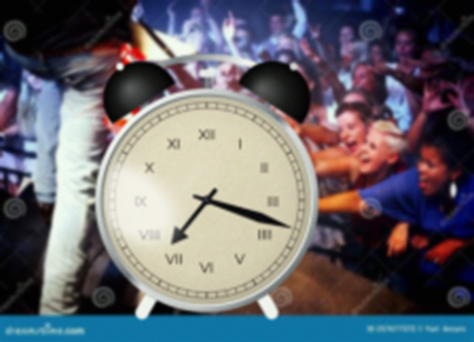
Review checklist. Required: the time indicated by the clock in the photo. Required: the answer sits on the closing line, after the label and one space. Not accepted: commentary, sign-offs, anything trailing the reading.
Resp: 7:18
